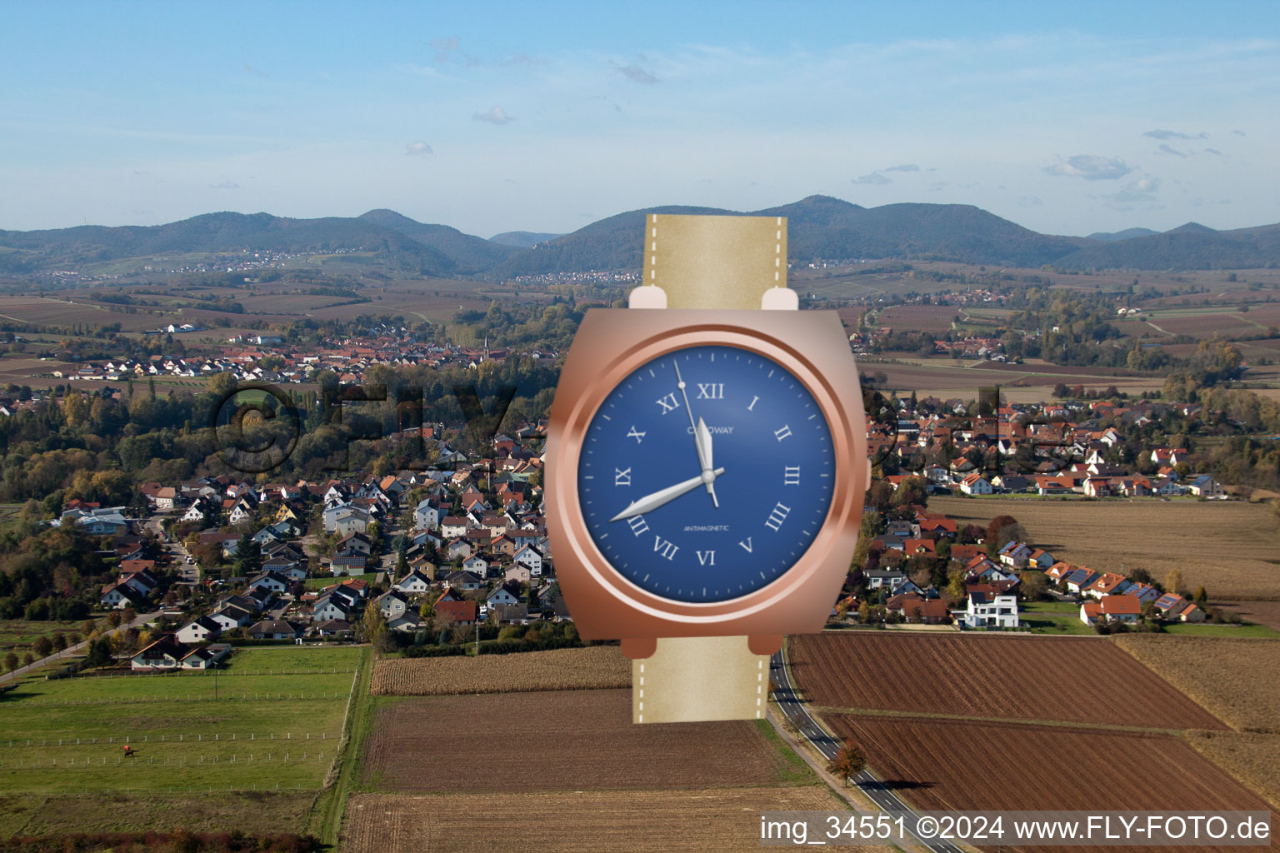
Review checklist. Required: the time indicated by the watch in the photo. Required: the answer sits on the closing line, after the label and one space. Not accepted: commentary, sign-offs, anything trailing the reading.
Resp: 11:40:57
